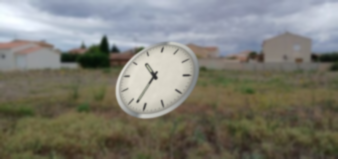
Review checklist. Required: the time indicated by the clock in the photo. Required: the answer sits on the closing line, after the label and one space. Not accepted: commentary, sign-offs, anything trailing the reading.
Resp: 10:33
